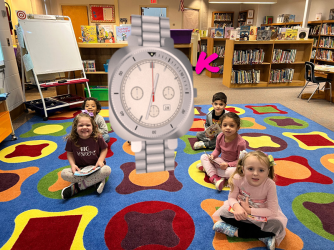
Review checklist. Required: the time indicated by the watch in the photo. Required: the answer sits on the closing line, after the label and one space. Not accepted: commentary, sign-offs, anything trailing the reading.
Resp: 12:33
